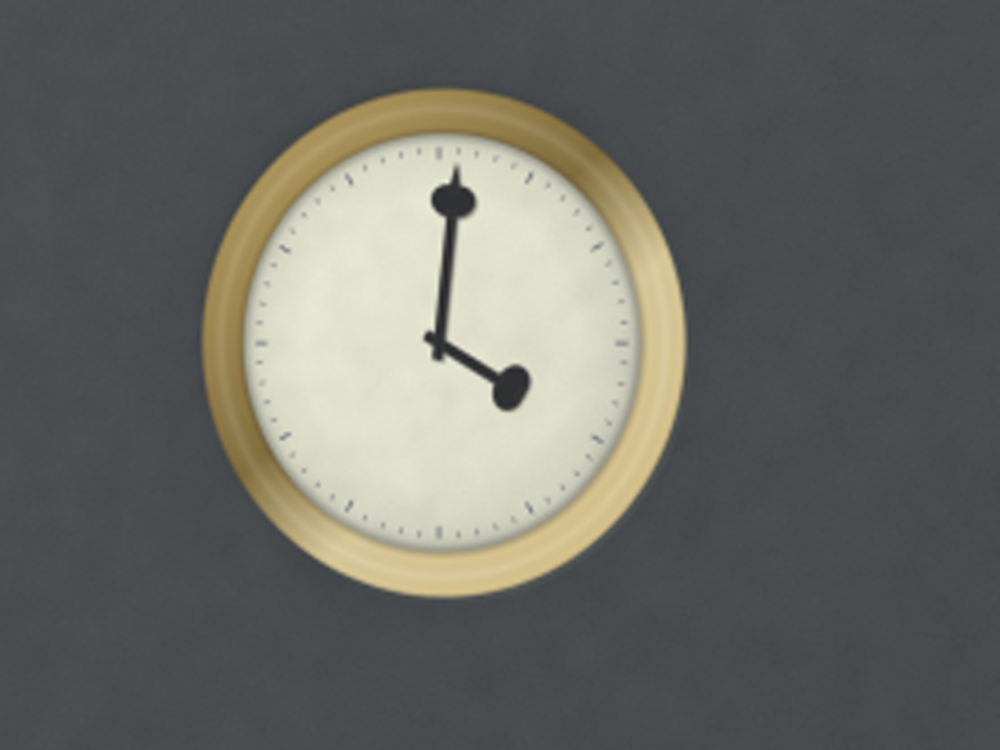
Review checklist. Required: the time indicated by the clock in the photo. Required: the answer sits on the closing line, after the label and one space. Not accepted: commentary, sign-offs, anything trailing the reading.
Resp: 4:01
